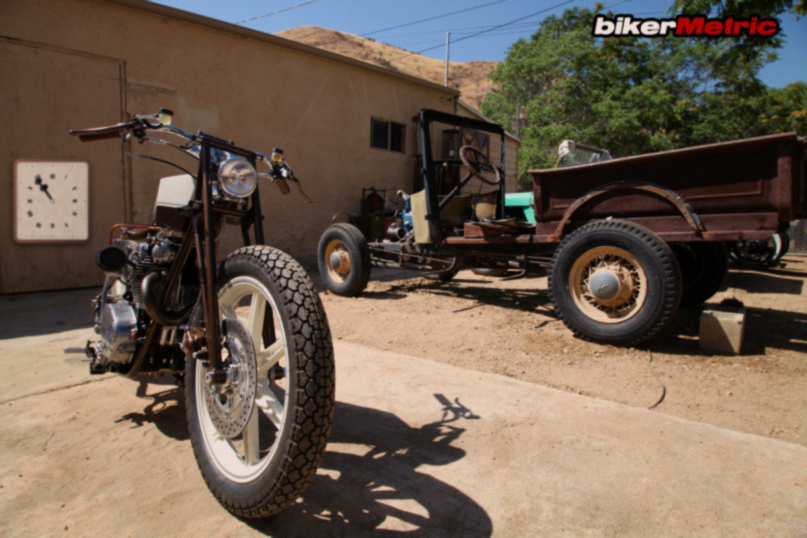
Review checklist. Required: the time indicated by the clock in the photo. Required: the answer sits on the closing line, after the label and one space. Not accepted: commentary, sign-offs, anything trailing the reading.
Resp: 10:54
